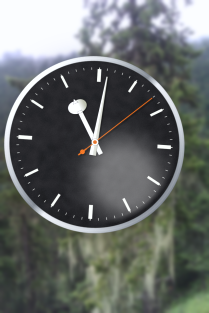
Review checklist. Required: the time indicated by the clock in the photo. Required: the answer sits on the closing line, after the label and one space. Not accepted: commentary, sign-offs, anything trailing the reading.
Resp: 11:01:08
